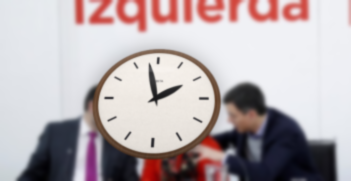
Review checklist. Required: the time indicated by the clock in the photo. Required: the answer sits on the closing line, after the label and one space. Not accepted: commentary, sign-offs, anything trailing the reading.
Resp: 1:58
